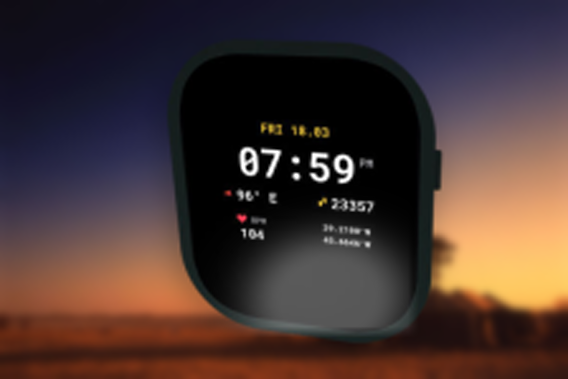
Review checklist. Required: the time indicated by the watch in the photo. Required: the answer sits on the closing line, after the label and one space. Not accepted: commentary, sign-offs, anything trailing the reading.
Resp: 7:59
